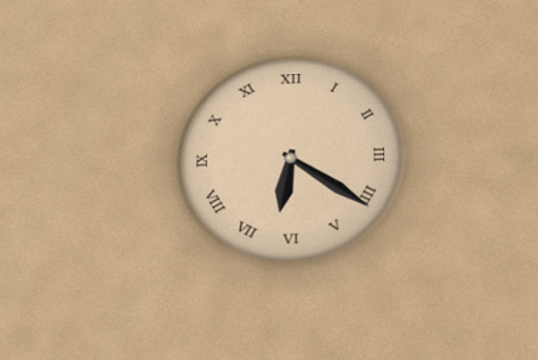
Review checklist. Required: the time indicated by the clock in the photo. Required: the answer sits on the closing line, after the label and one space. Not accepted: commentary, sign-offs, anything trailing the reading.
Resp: 6:21
